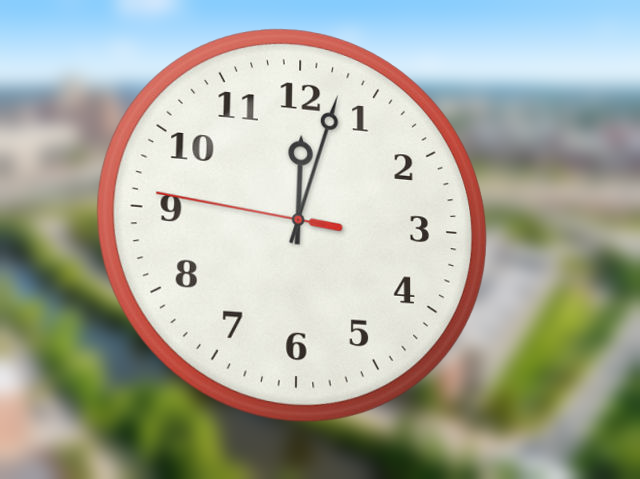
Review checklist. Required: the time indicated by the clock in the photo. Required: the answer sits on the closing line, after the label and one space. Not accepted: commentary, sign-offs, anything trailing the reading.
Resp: 12:02:46
